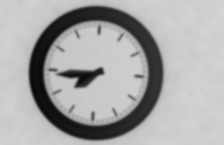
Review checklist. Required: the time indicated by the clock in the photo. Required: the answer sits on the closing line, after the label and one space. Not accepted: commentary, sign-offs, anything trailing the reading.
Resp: 7:44
